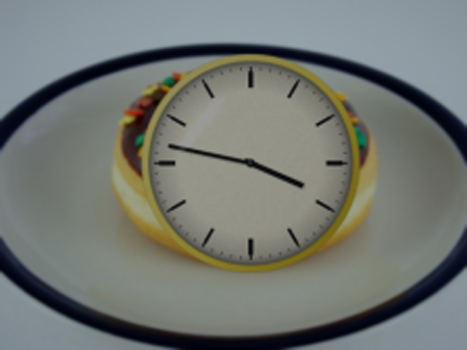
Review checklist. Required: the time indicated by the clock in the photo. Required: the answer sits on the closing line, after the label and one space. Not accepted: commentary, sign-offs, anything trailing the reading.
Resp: 3:47
